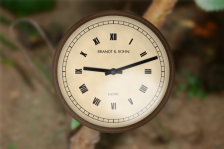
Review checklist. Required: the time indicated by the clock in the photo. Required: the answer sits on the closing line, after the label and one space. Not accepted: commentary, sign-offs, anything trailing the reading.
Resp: 9:12
